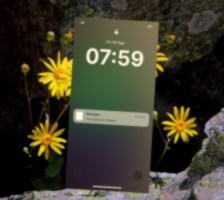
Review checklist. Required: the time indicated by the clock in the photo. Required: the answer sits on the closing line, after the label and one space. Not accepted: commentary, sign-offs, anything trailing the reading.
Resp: 7:59
